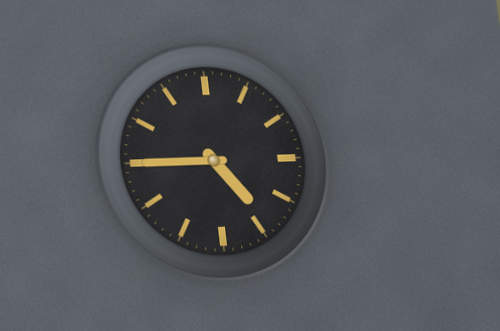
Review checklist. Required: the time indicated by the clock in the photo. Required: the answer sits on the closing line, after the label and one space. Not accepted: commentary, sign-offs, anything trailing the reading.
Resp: 4:45
